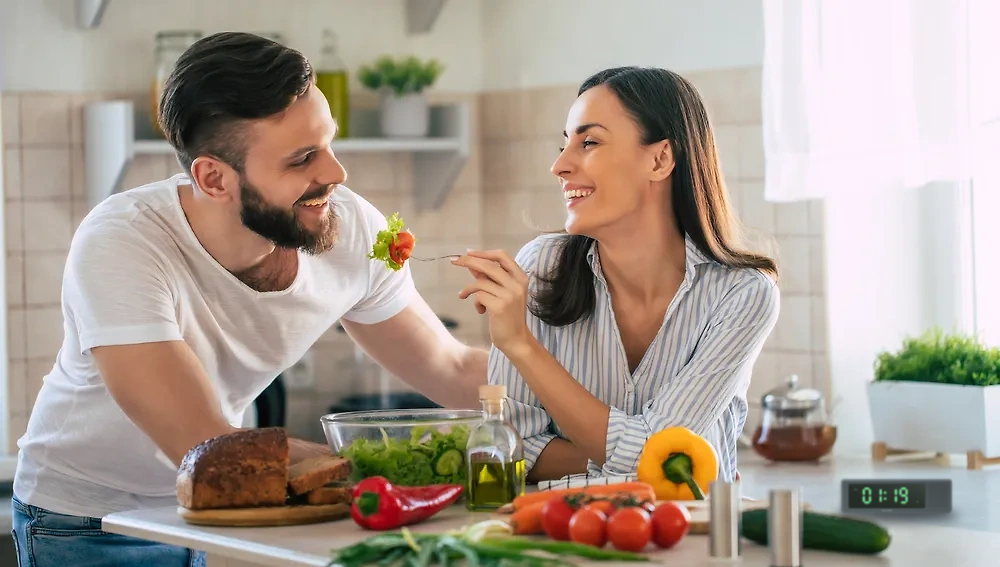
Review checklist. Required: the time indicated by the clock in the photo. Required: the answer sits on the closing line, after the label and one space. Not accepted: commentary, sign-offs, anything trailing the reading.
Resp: 1:19
